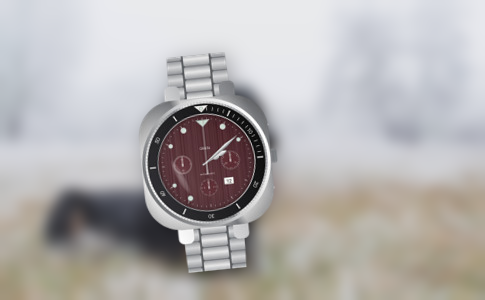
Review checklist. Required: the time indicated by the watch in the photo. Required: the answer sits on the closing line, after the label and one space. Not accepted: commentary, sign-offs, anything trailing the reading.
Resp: 2:09
